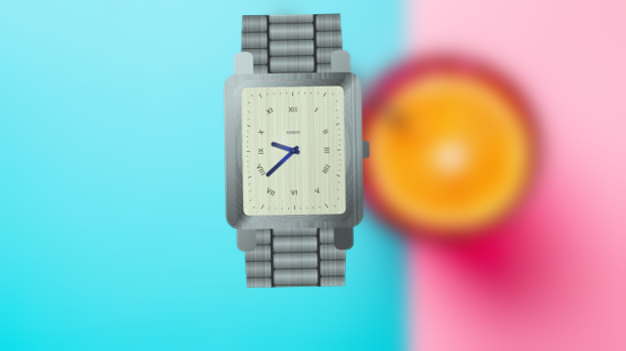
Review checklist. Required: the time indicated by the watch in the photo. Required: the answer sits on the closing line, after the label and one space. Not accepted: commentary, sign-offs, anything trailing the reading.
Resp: 9:38
